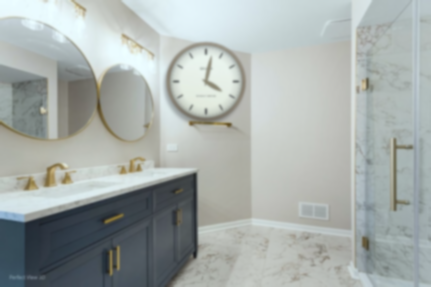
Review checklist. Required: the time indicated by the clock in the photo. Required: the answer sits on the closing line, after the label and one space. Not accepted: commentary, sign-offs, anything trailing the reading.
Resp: 4:02
